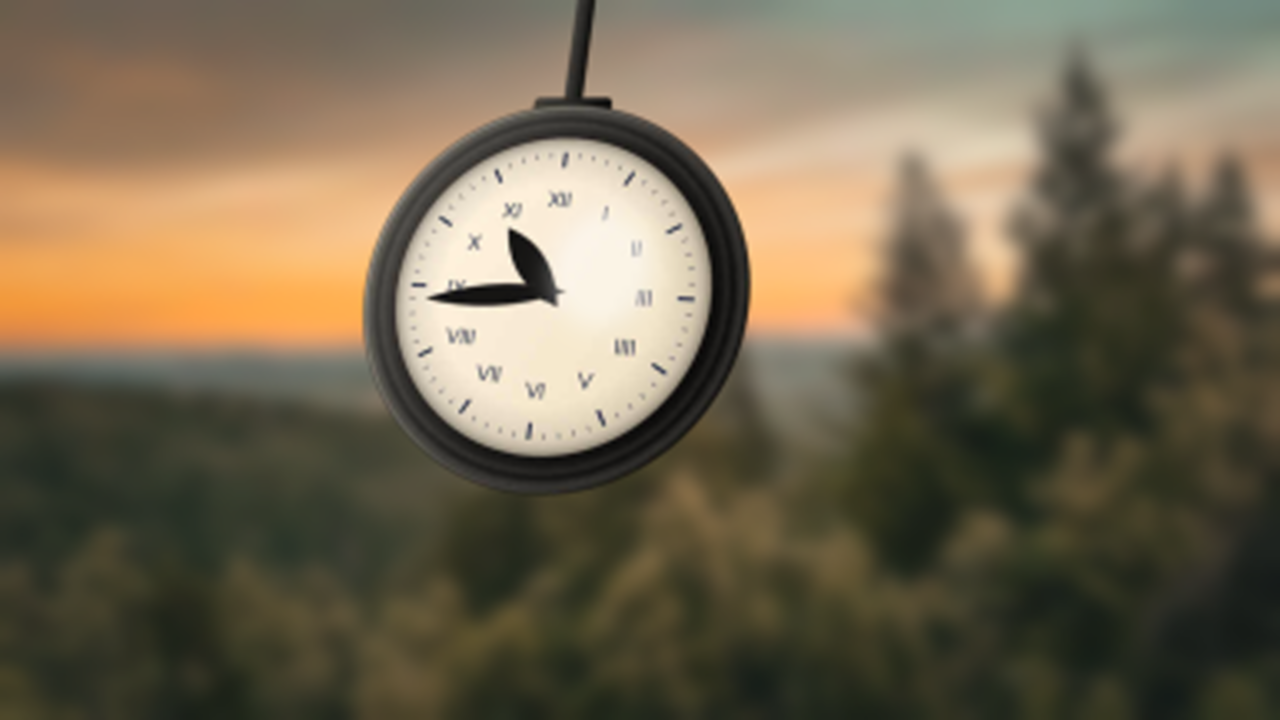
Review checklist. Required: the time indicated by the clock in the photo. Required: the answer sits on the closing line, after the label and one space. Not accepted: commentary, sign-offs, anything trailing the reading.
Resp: 10:44
